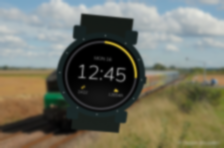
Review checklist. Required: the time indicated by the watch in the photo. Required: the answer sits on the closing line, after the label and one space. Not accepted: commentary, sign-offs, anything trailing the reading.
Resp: 12:45
